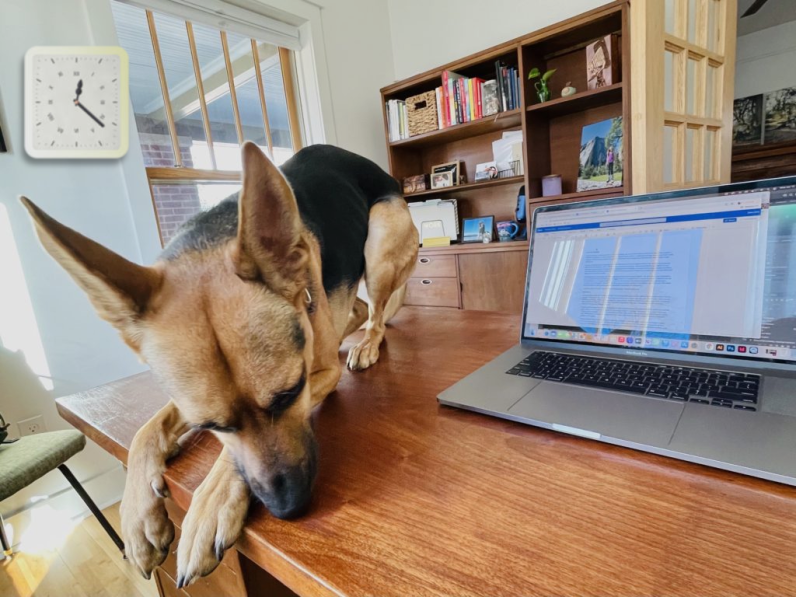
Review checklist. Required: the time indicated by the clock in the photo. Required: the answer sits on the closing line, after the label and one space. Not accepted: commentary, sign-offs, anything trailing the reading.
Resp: 12:22
